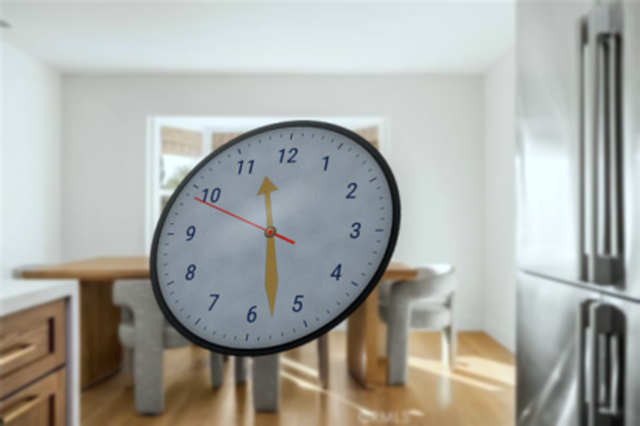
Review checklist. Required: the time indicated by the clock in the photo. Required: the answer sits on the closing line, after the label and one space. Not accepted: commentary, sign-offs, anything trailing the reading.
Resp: 11:27:49
